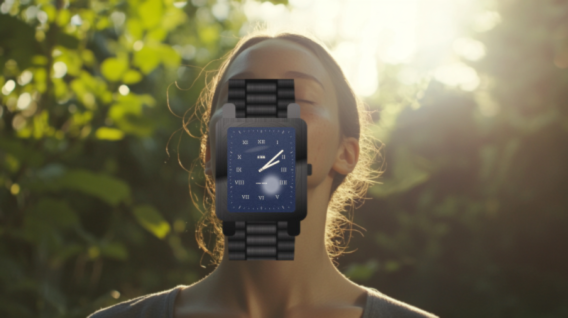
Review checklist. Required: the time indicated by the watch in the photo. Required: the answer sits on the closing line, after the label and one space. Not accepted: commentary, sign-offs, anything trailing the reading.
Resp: 2:08
